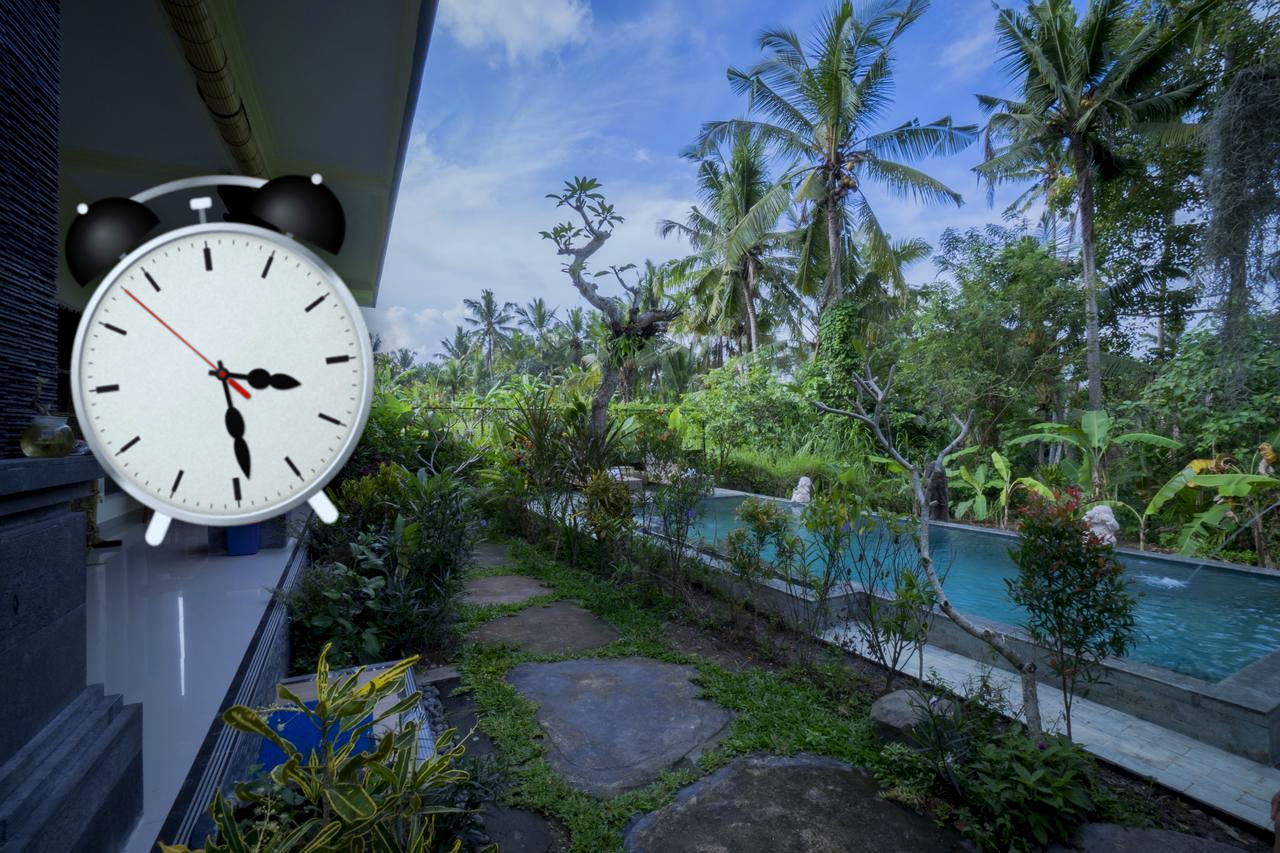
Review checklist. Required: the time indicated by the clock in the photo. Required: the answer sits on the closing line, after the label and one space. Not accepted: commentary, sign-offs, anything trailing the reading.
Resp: 3:28:53
